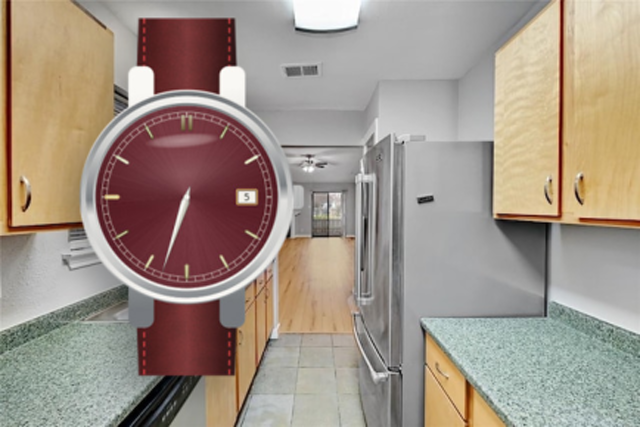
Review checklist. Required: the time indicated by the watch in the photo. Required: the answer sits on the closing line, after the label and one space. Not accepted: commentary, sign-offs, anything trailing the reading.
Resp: 6:33
